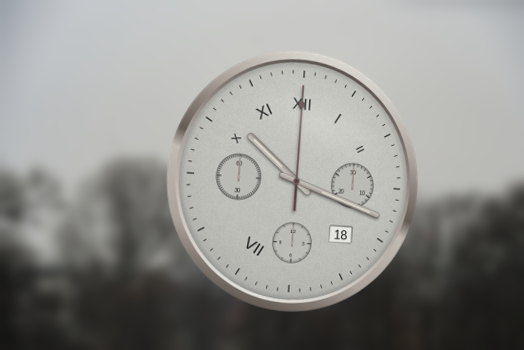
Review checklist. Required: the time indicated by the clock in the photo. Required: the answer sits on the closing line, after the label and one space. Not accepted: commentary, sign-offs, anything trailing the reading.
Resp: 10:18
